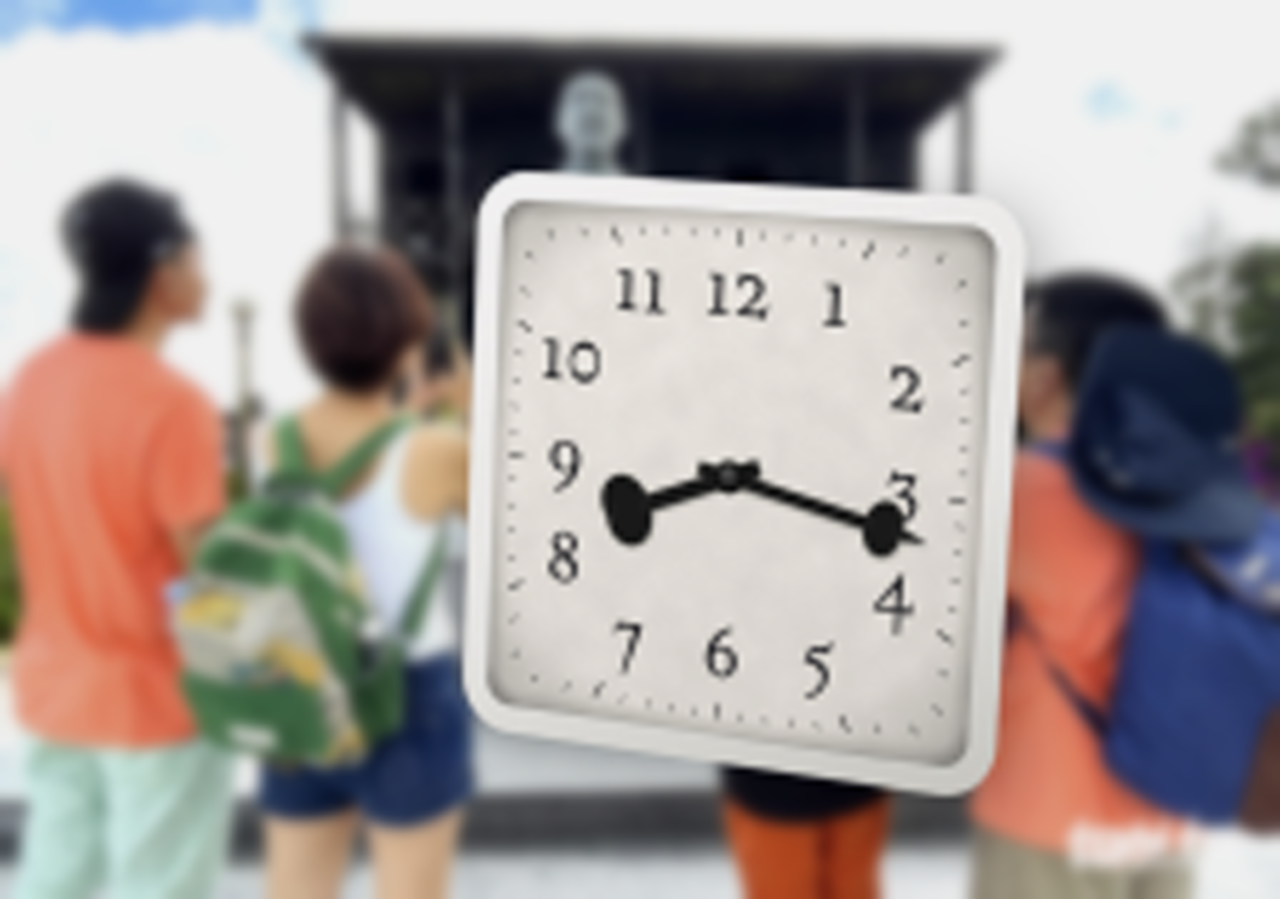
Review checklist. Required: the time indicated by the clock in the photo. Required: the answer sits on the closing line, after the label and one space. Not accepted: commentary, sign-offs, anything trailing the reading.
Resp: 8:17
